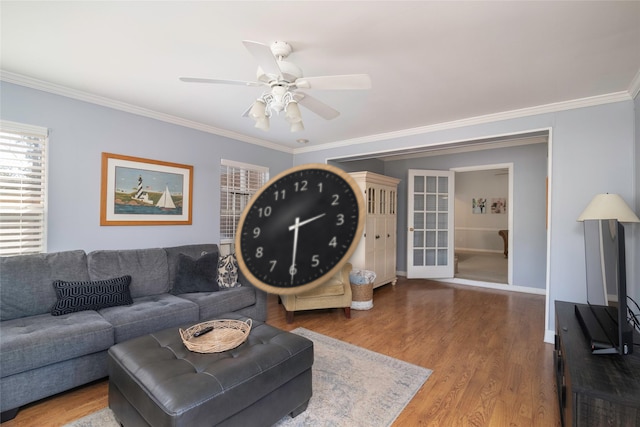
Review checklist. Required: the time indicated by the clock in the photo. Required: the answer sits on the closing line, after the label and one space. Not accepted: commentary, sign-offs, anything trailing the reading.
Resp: 2:30
